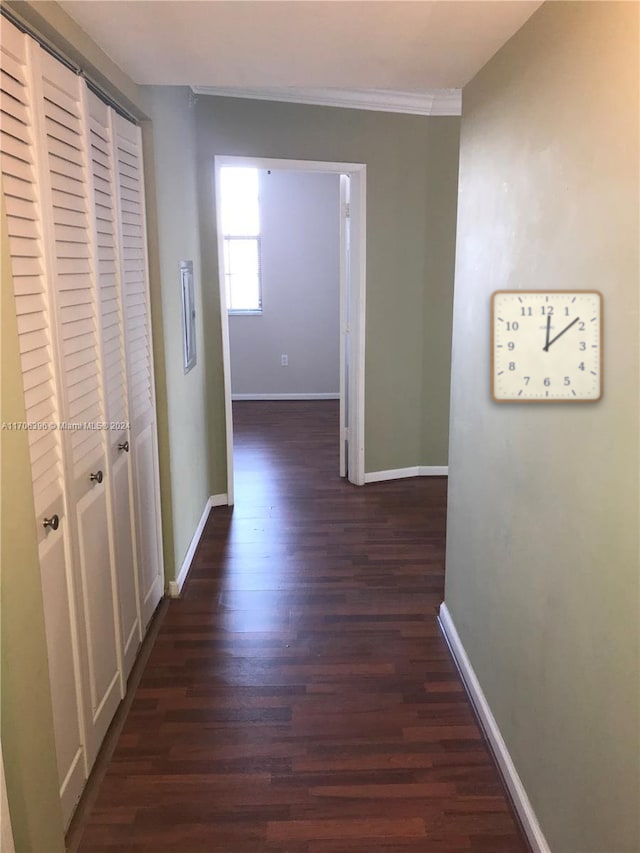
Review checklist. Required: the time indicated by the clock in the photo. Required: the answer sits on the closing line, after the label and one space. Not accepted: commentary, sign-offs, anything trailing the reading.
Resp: 12:08
